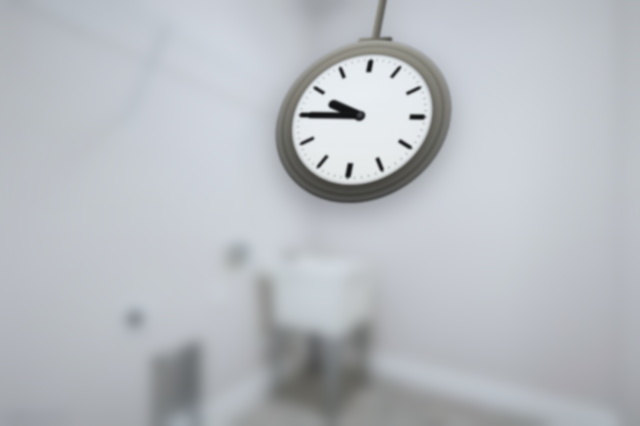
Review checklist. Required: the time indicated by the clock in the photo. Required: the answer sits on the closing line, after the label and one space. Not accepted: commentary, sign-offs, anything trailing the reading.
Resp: 9:45
